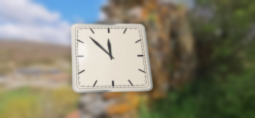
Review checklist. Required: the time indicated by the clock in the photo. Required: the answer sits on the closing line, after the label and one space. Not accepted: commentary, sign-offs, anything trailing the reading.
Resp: 11:53
